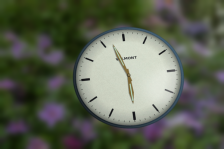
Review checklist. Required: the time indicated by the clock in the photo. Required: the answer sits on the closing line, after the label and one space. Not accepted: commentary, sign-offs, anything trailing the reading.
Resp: 5:57
